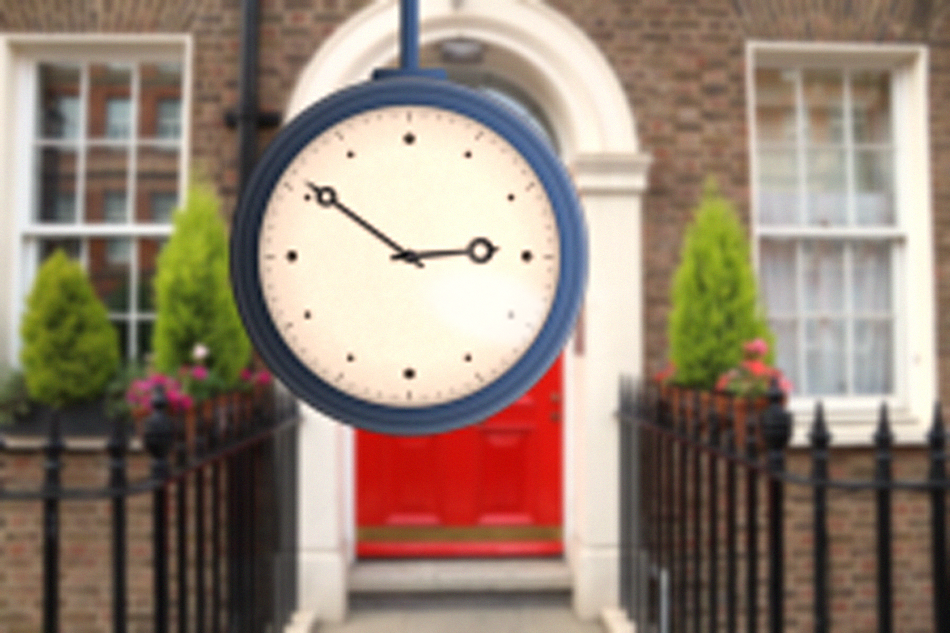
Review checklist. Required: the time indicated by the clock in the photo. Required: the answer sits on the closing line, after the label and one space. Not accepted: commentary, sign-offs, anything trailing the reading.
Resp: 2:51
